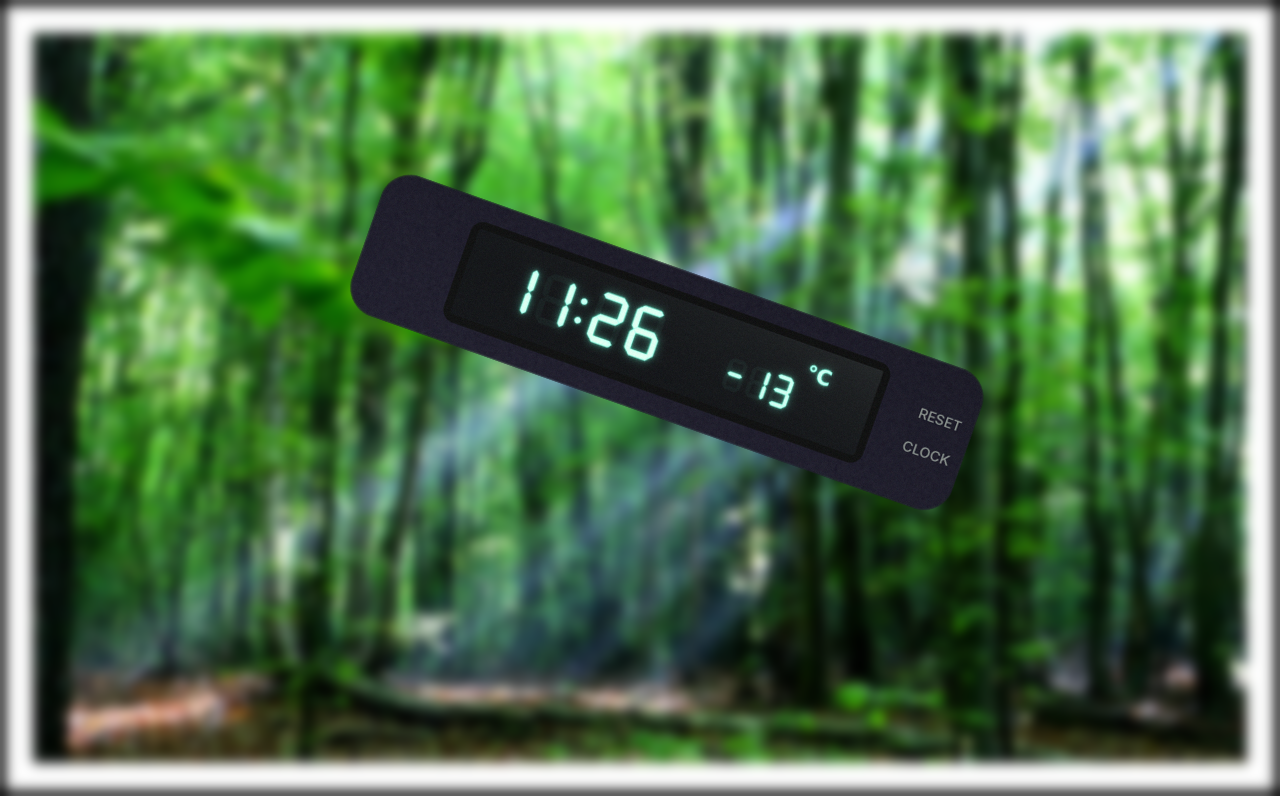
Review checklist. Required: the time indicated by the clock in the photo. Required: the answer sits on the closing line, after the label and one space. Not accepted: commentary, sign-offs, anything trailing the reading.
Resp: 11:26
